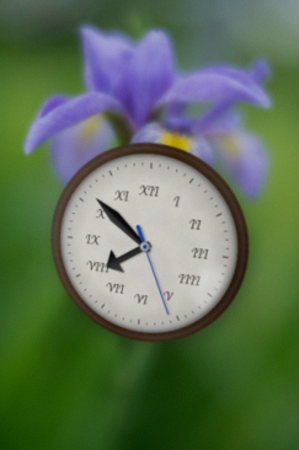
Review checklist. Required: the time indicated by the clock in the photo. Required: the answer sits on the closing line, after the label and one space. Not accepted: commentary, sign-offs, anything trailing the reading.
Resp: 7:51:26
